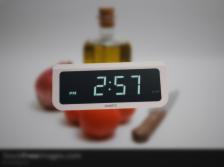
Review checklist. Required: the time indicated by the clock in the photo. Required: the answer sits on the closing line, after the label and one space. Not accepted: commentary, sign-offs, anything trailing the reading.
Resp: 2:57
